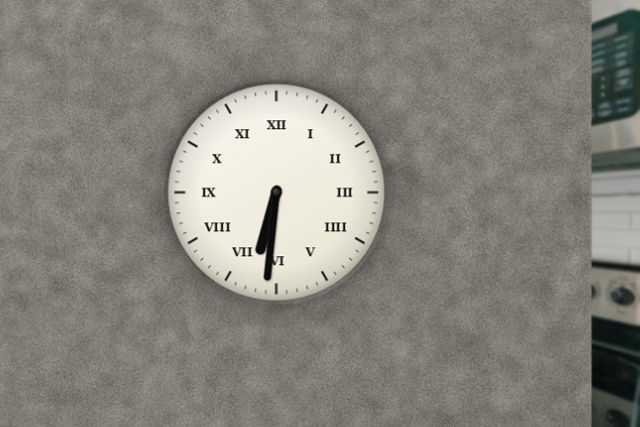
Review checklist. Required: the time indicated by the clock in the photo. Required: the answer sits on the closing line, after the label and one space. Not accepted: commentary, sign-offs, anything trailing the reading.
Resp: 6:31
